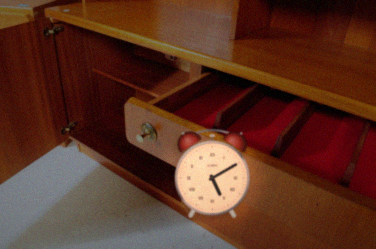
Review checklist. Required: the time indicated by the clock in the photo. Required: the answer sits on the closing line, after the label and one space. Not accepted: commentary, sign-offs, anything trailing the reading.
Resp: 5:10
